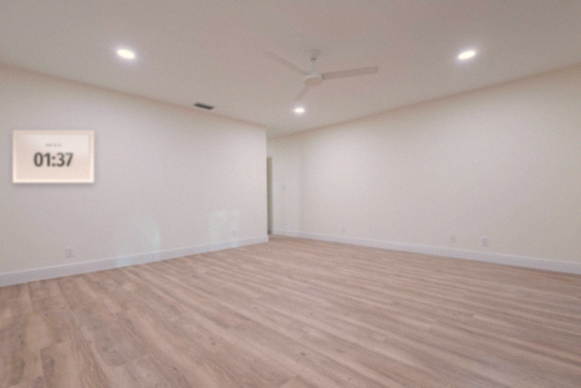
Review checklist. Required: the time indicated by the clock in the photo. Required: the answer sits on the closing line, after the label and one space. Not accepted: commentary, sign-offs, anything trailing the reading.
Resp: 1:37
